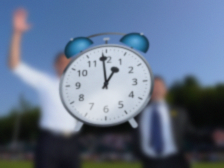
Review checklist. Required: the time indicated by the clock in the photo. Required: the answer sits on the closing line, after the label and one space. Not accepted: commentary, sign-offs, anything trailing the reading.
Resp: 12:59
